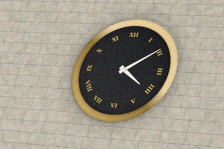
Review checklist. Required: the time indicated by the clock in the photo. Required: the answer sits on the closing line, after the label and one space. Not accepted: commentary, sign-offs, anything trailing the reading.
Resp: 4:09
